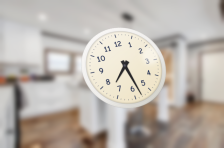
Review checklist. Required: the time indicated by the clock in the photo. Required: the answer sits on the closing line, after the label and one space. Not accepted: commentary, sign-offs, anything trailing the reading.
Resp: 7:28
